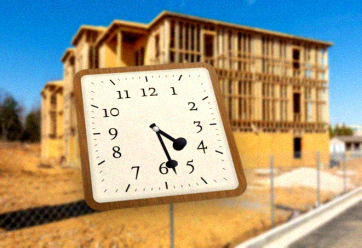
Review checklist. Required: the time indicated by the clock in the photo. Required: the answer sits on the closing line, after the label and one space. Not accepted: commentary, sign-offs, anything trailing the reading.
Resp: 4:28
